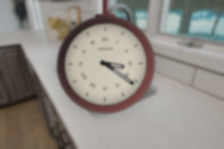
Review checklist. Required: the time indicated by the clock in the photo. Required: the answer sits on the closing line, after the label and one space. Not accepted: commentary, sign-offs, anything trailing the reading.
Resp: 3:21
